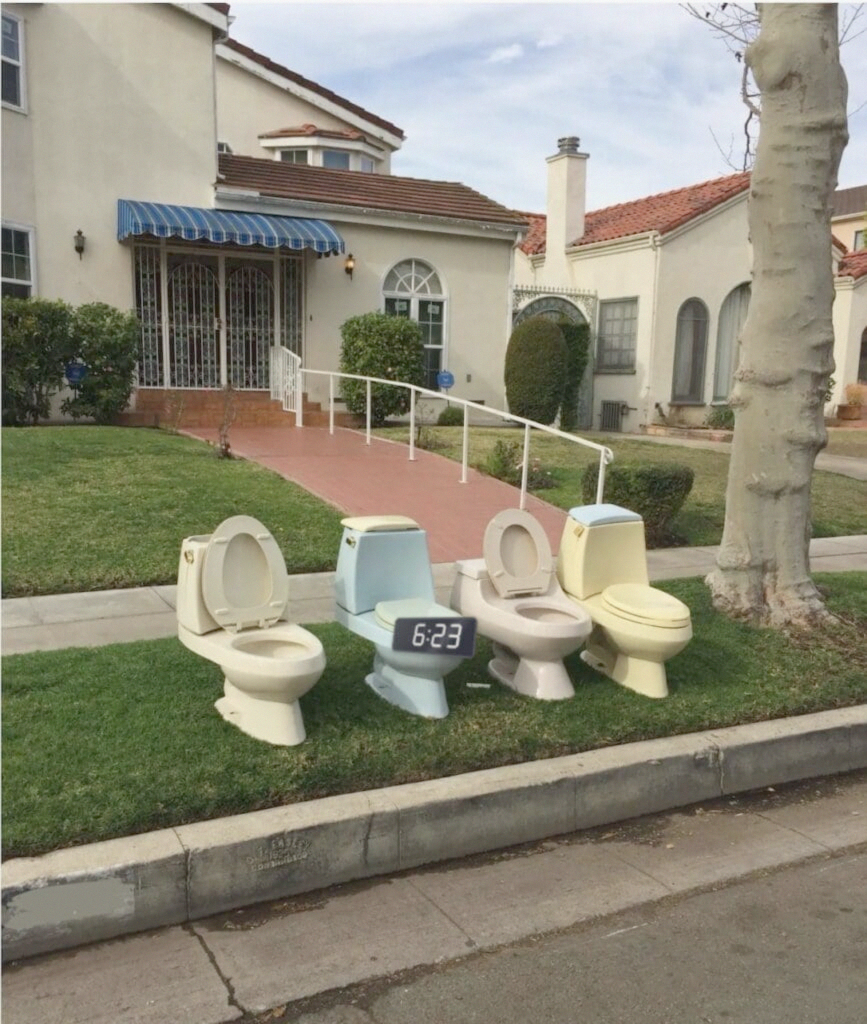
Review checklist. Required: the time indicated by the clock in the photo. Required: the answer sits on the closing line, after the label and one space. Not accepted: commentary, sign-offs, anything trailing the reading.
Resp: 6:23
